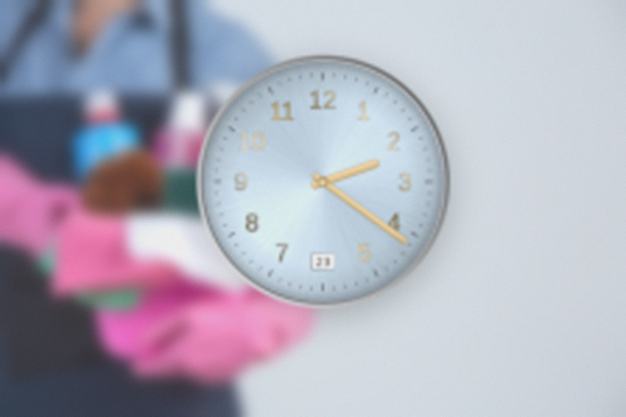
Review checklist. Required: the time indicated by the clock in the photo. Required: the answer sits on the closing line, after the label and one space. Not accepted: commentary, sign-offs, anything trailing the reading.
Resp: 2:21
